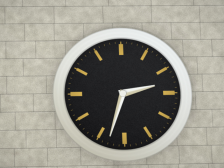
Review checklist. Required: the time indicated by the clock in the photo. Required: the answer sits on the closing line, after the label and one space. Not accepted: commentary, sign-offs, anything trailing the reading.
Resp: 2:33
